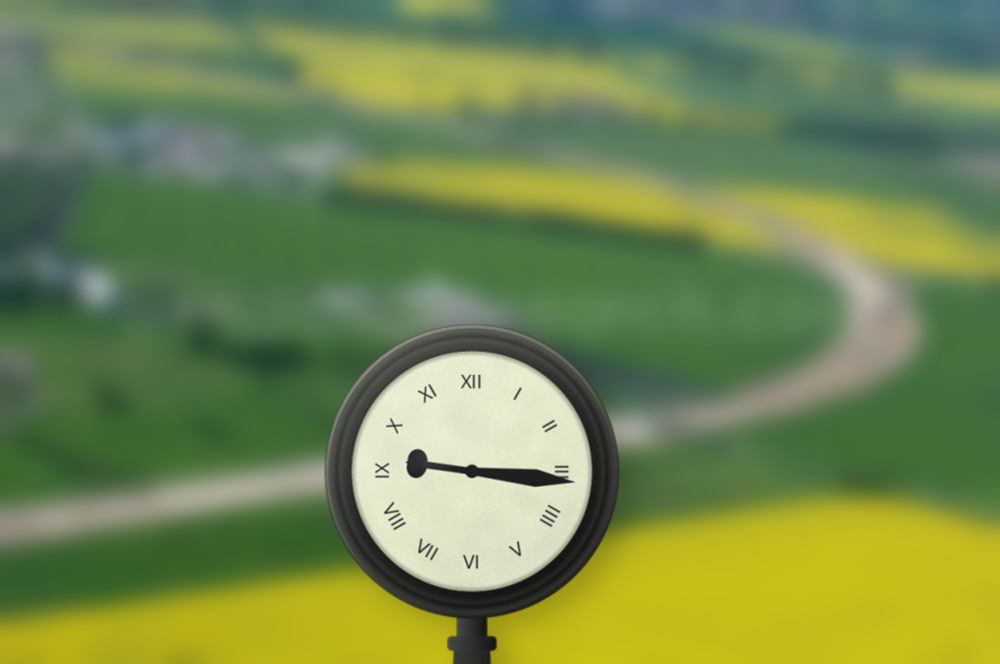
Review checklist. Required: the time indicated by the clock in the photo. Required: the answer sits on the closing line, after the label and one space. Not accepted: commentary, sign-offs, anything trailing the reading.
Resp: 9:16
